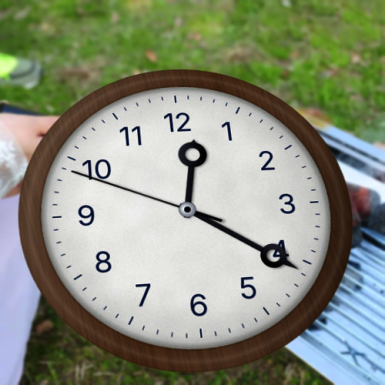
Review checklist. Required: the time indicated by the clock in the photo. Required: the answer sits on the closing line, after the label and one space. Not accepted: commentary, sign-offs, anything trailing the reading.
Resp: 12:20:49
